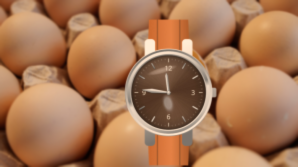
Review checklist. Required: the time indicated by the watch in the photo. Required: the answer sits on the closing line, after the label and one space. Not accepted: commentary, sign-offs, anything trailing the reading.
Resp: 11:46
